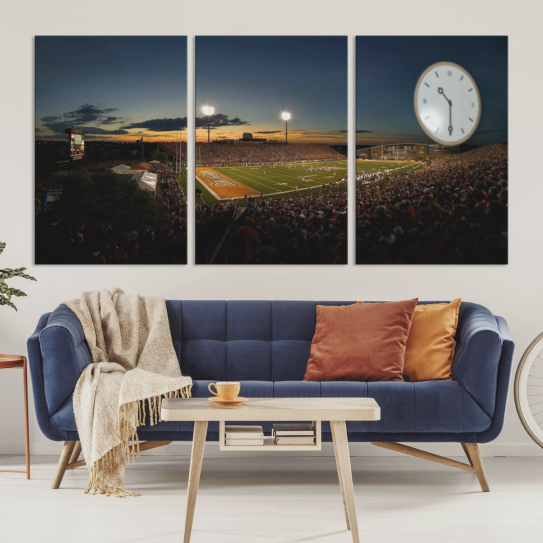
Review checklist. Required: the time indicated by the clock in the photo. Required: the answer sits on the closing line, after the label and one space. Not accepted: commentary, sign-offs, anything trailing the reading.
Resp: 10:30
